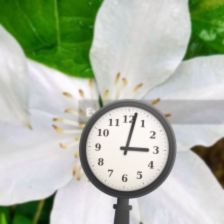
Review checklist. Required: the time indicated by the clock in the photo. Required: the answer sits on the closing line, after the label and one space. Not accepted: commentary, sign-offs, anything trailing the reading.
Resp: 3:02
